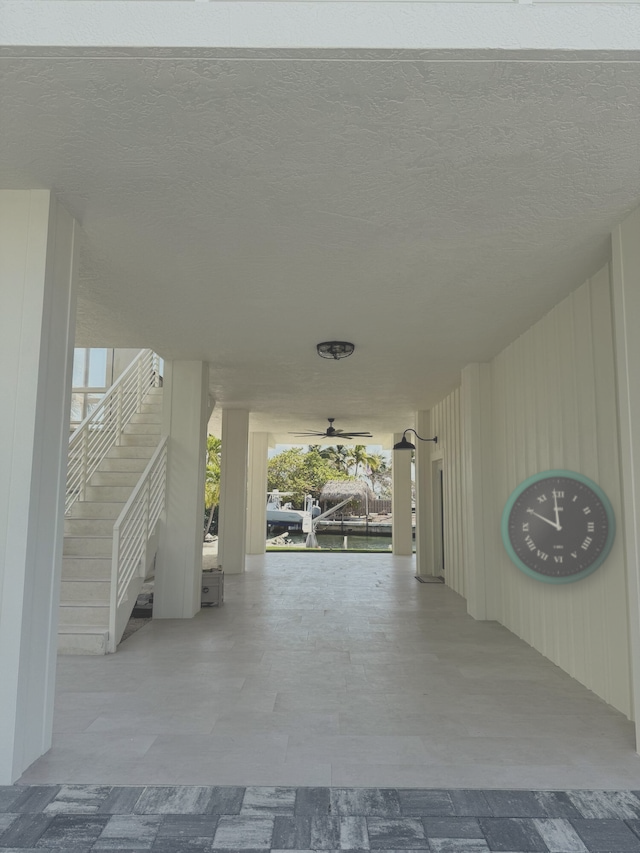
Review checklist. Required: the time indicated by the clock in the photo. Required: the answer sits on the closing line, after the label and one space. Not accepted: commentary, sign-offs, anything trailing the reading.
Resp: 9:59
